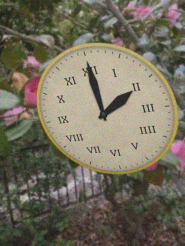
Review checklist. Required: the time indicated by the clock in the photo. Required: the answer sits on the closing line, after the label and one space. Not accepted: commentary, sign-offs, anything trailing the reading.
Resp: 2:00
